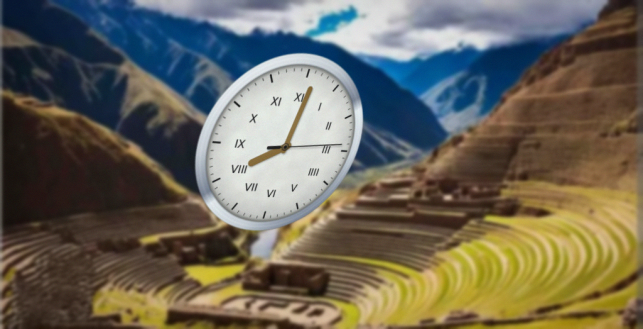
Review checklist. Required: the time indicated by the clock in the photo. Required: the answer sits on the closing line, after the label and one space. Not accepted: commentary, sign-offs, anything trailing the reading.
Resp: 8:01:14
